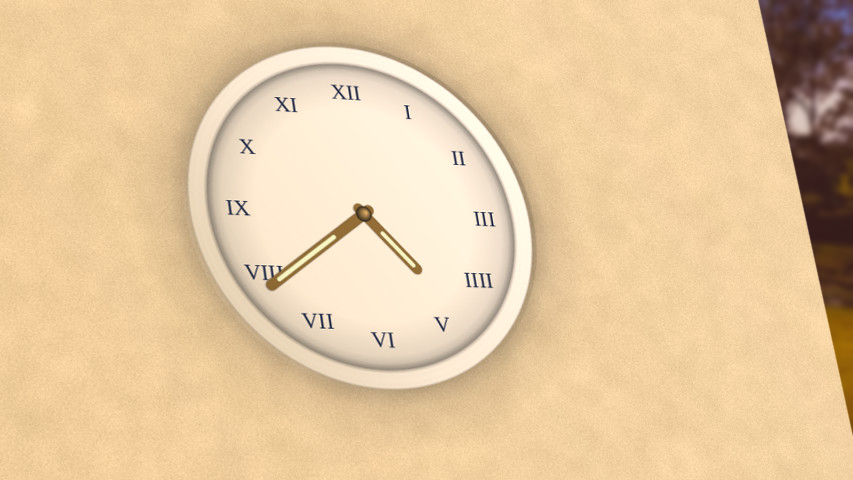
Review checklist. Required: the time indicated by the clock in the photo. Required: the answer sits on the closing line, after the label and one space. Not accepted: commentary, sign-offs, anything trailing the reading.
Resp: 4:39
